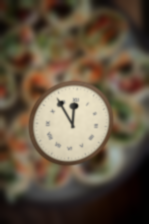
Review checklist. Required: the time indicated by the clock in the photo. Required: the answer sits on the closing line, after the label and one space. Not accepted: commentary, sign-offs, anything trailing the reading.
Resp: 11:54
